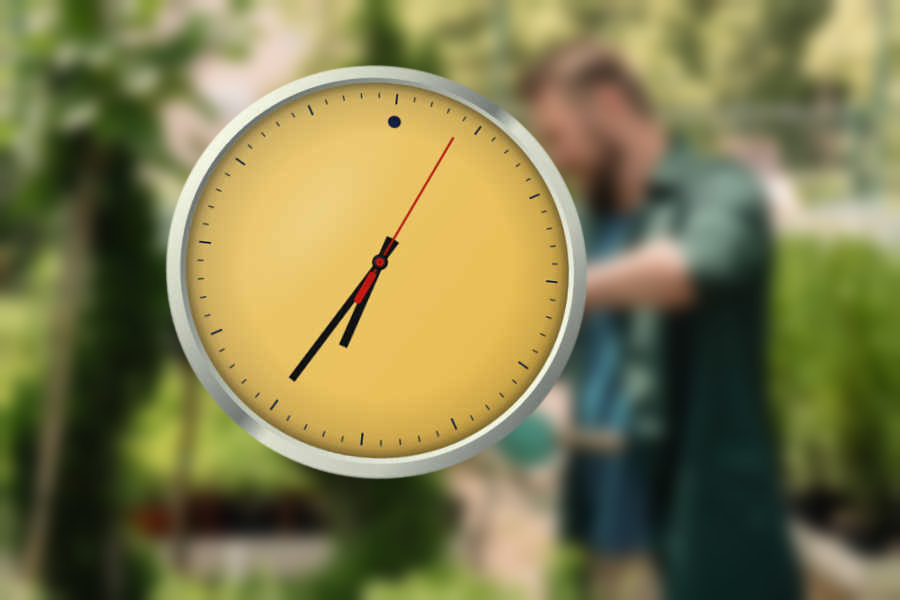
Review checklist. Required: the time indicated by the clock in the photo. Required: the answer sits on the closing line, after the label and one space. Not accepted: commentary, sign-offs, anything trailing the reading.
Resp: 6:35:04
